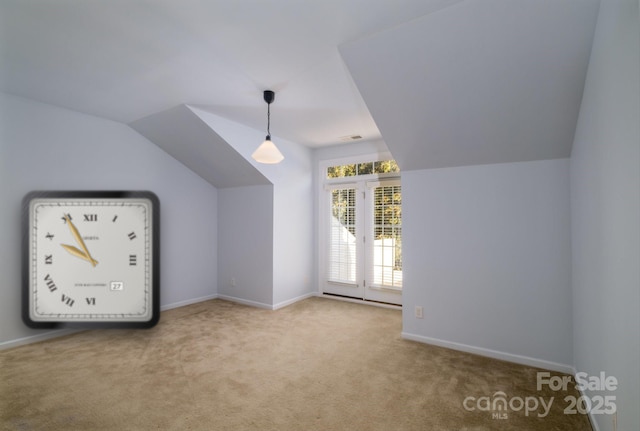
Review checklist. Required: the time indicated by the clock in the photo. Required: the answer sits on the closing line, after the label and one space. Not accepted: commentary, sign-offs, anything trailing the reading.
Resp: 9:55
